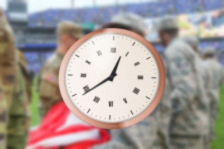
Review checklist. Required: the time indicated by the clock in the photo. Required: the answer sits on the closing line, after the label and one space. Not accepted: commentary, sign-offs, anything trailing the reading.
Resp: 12:39
